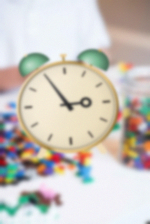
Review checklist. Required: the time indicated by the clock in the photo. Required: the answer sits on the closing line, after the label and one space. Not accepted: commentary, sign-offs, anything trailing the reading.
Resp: 2:55
